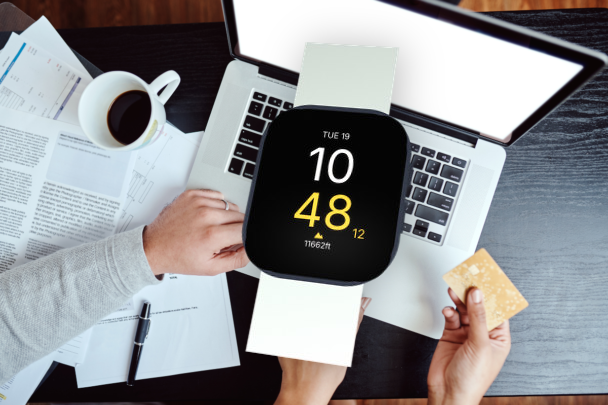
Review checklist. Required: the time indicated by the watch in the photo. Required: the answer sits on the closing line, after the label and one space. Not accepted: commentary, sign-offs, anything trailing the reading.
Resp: 10:48:12
